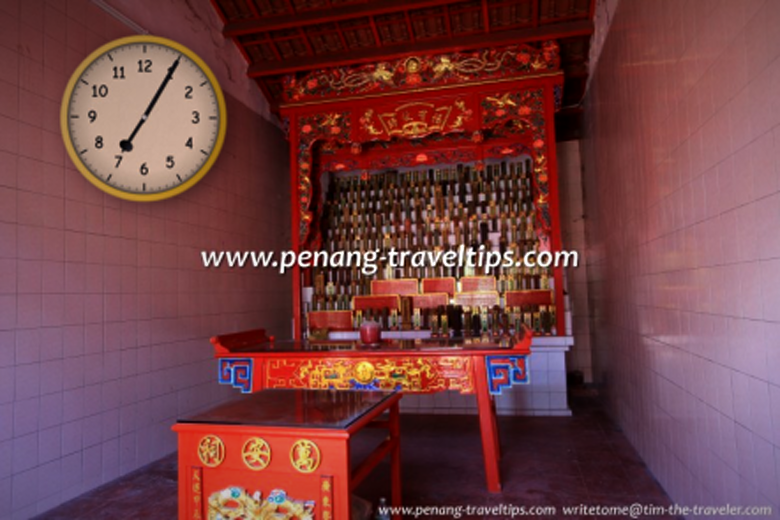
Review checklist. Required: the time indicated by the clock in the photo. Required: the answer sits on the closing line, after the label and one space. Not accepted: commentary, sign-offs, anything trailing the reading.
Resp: 7:05
